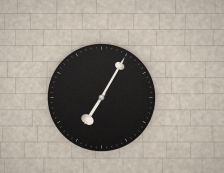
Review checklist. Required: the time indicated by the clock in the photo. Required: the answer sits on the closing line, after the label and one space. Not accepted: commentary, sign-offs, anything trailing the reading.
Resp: 7:05
